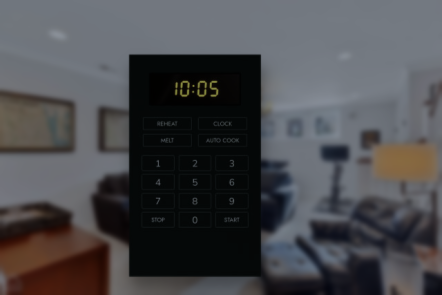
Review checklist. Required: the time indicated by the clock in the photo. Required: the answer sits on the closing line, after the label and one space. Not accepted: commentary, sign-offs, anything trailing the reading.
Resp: 10:05
